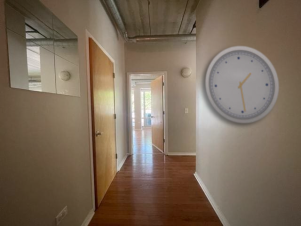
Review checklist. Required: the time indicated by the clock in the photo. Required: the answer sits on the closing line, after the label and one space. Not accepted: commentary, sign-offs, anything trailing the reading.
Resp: 1:29
